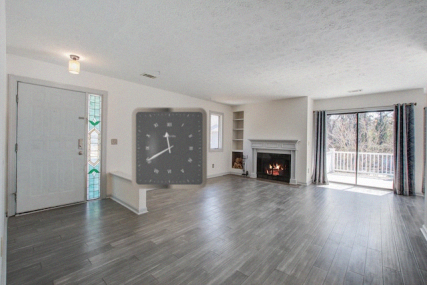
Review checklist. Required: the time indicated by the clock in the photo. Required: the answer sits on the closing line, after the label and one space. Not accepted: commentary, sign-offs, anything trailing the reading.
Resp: 11:40
